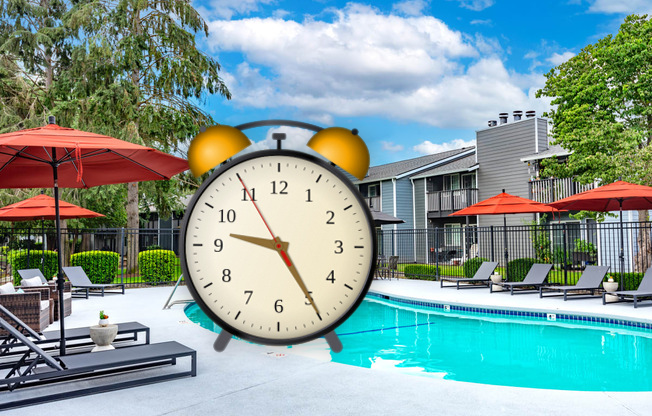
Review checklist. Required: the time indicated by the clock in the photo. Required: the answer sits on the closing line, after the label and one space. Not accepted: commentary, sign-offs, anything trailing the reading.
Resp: 9:24:55
